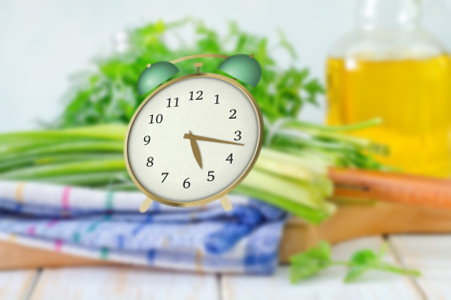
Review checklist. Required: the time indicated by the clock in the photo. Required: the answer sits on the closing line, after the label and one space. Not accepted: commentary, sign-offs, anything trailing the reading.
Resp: 5:17
